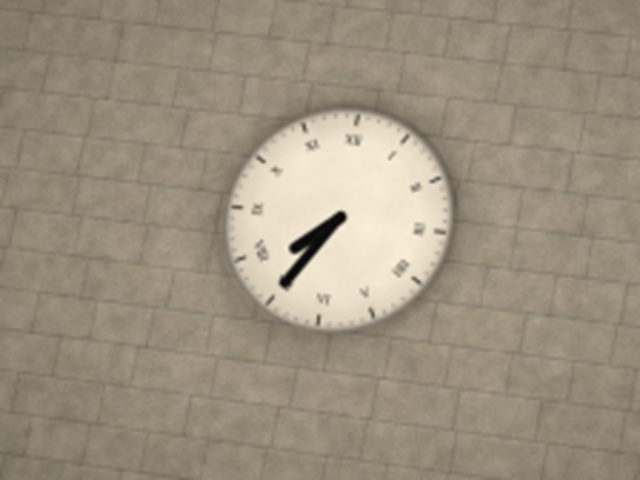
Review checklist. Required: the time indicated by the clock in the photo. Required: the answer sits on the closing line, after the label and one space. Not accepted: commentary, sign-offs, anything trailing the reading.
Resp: 7:35
